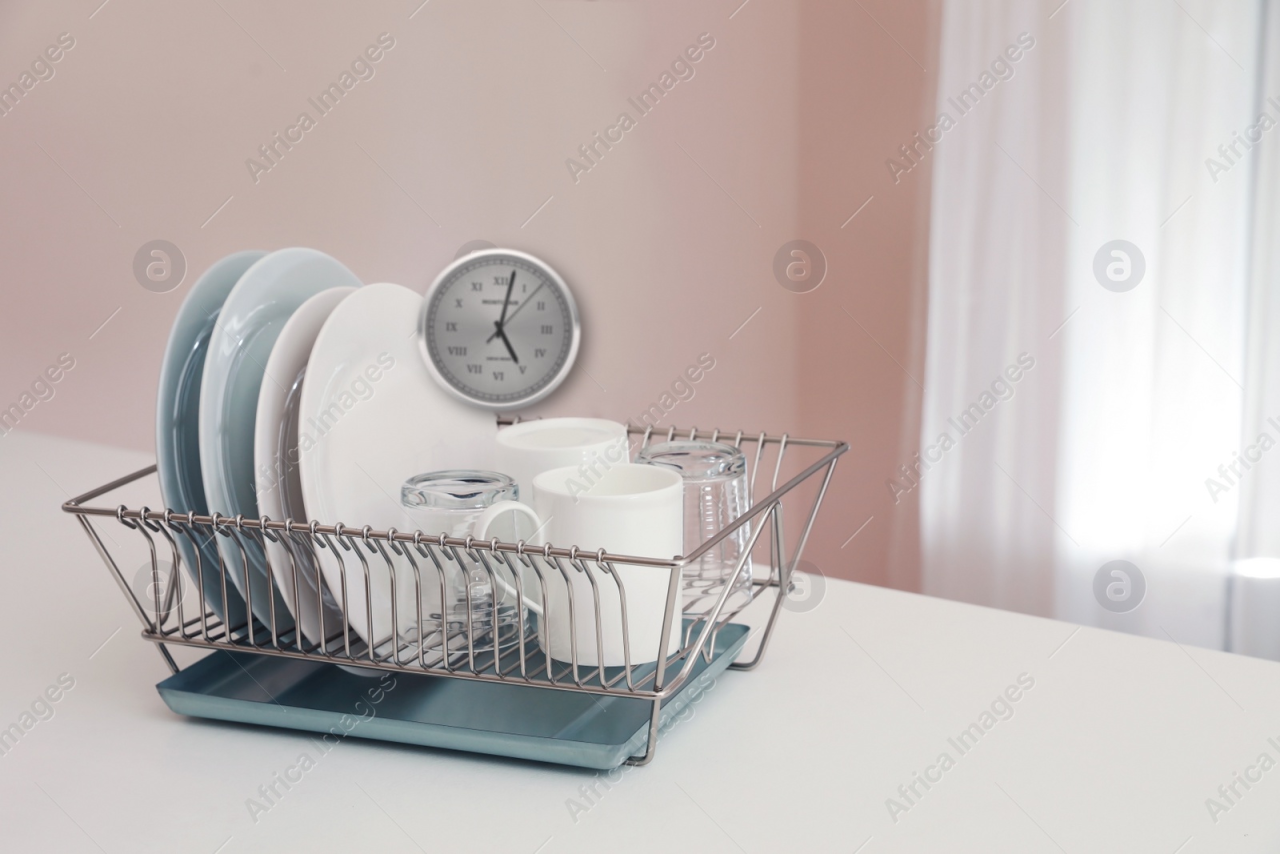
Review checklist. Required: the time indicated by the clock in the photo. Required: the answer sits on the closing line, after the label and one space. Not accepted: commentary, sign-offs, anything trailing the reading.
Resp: 5:02:07
